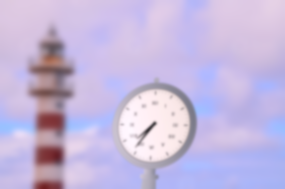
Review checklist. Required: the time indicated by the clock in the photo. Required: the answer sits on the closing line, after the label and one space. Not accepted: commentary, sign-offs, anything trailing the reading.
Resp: 7:36
